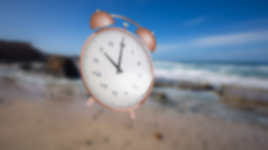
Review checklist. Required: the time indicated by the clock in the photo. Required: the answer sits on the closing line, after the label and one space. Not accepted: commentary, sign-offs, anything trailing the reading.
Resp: 10:00
